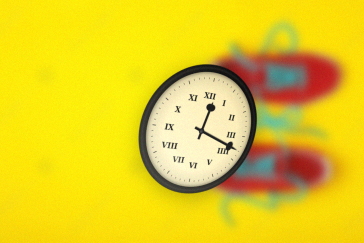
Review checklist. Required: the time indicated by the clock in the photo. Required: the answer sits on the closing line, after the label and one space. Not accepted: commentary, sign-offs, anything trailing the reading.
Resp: 12:18
